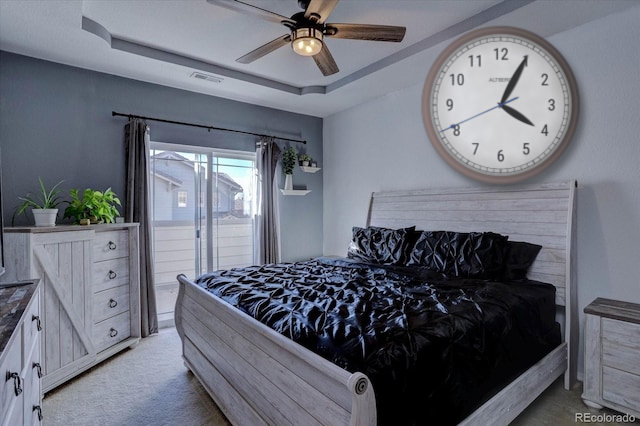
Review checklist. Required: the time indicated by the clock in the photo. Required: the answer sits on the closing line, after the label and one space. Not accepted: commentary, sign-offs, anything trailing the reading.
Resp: 4:04:41
